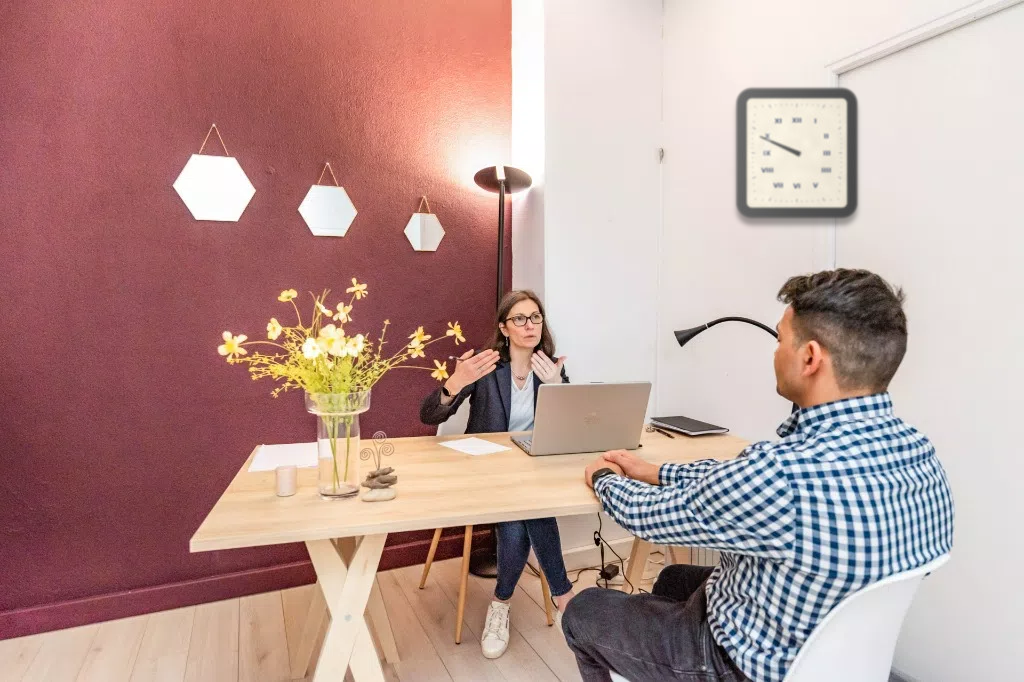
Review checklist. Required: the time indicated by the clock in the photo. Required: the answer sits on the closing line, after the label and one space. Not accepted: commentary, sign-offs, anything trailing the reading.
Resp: 9:49
